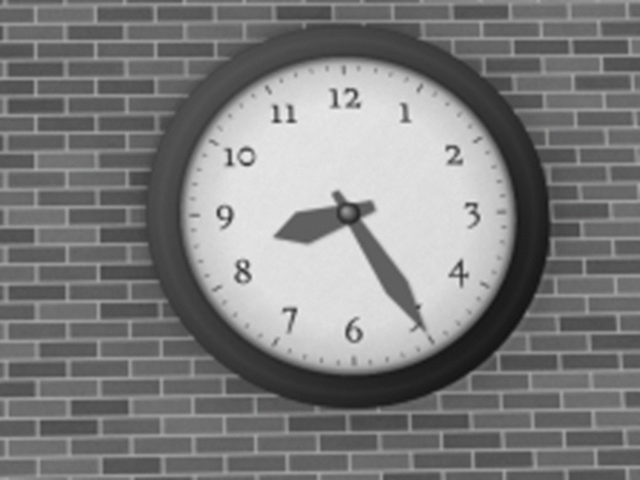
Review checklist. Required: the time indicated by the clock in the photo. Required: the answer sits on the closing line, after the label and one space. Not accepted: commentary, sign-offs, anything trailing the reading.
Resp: 8:25
